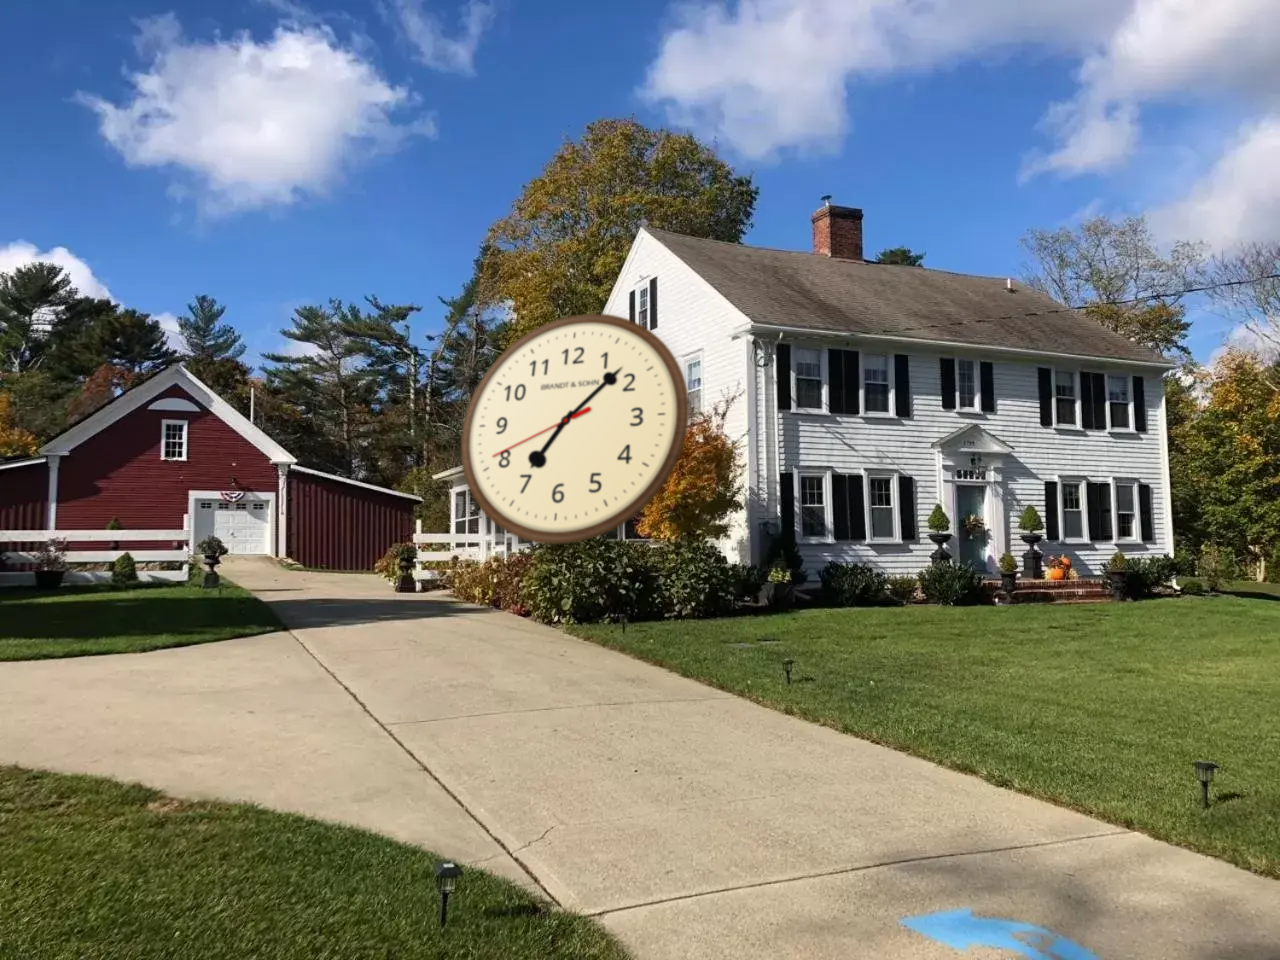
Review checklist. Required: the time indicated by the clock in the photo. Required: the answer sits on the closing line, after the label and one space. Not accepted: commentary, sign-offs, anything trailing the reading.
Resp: 7:07:41
